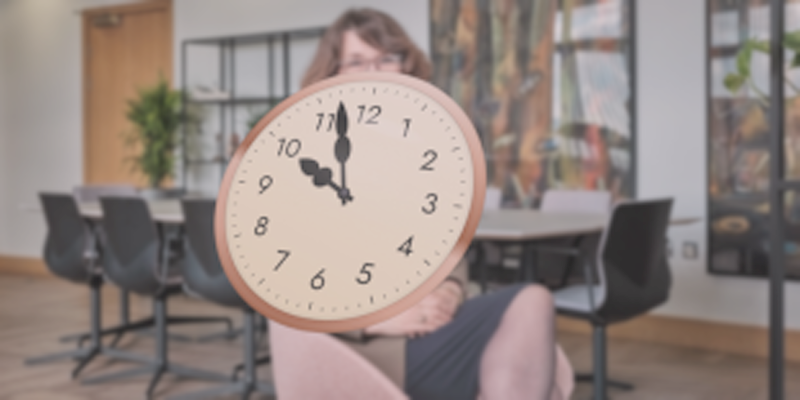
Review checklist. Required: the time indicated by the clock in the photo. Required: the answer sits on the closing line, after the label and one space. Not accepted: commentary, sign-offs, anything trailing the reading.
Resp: 9:57
